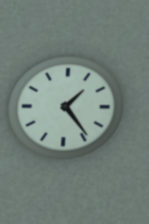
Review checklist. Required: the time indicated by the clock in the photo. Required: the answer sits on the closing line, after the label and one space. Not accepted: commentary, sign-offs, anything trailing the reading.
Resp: 1:24
